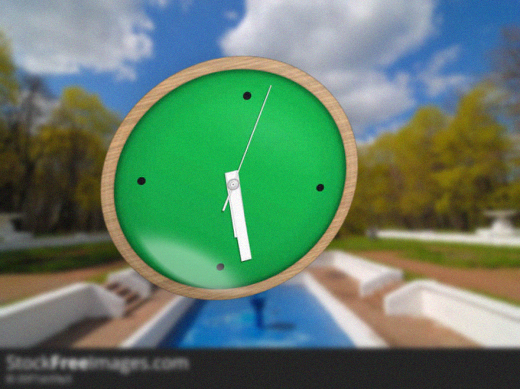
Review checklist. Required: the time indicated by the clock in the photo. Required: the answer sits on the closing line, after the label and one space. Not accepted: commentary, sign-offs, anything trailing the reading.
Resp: 5:27:02
